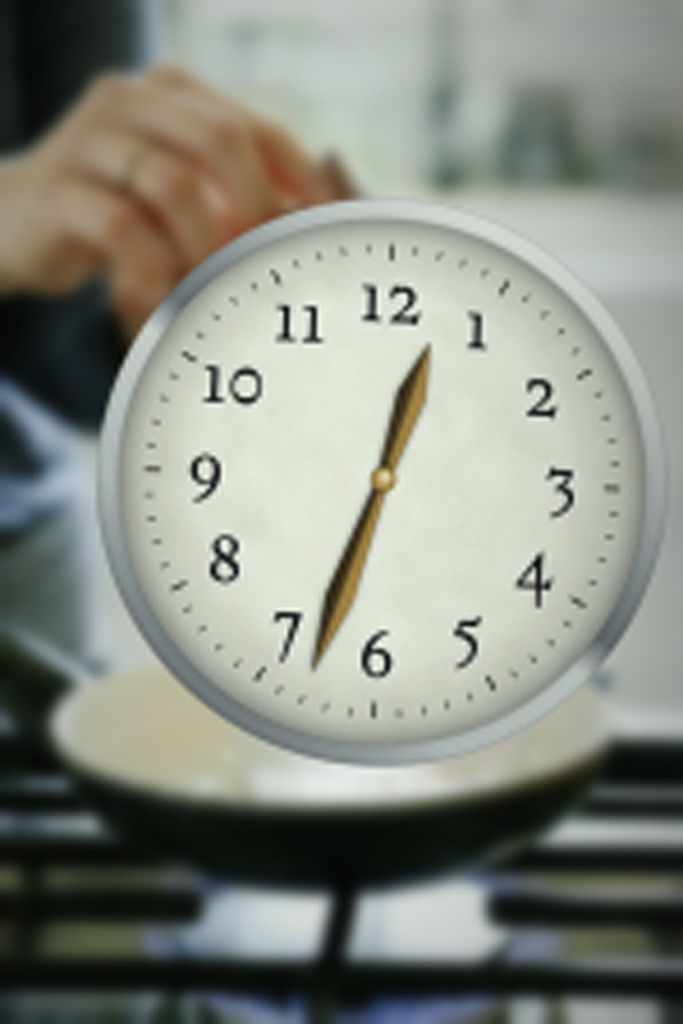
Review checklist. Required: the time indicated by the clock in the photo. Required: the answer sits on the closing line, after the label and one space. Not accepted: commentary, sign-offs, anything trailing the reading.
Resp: 12:33
